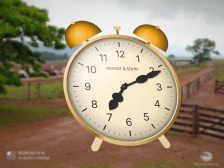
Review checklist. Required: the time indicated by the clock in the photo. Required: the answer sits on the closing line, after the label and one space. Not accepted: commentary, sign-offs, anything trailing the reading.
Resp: 7:11
